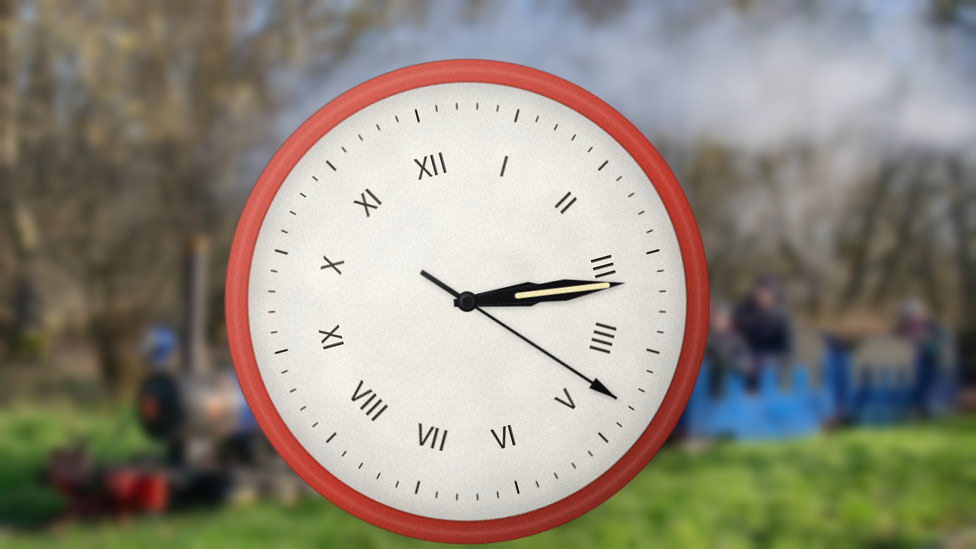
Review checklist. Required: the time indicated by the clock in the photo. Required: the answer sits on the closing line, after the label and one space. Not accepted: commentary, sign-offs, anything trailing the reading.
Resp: 3:16:23
